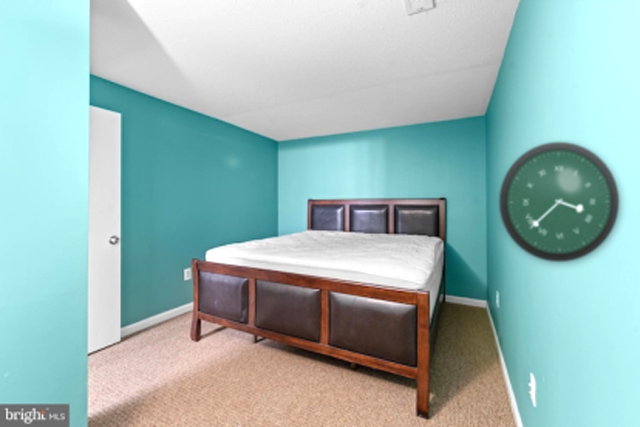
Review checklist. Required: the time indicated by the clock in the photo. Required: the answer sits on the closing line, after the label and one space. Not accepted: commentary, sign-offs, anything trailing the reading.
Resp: 3:38
